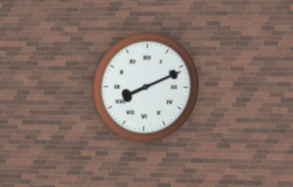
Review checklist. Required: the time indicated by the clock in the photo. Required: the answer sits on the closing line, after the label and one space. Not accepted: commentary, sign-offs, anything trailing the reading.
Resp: 8:11
